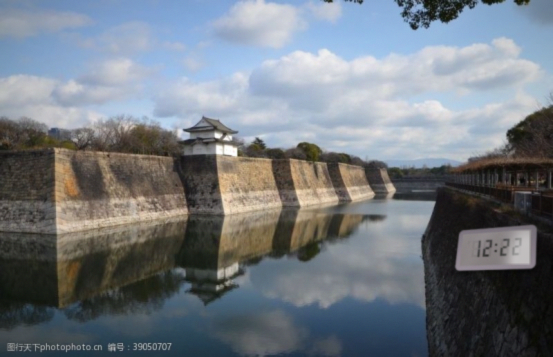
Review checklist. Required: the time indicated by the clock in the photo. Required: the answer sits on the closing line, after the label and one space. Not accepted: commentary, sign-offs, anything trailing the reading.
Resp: 12:22
